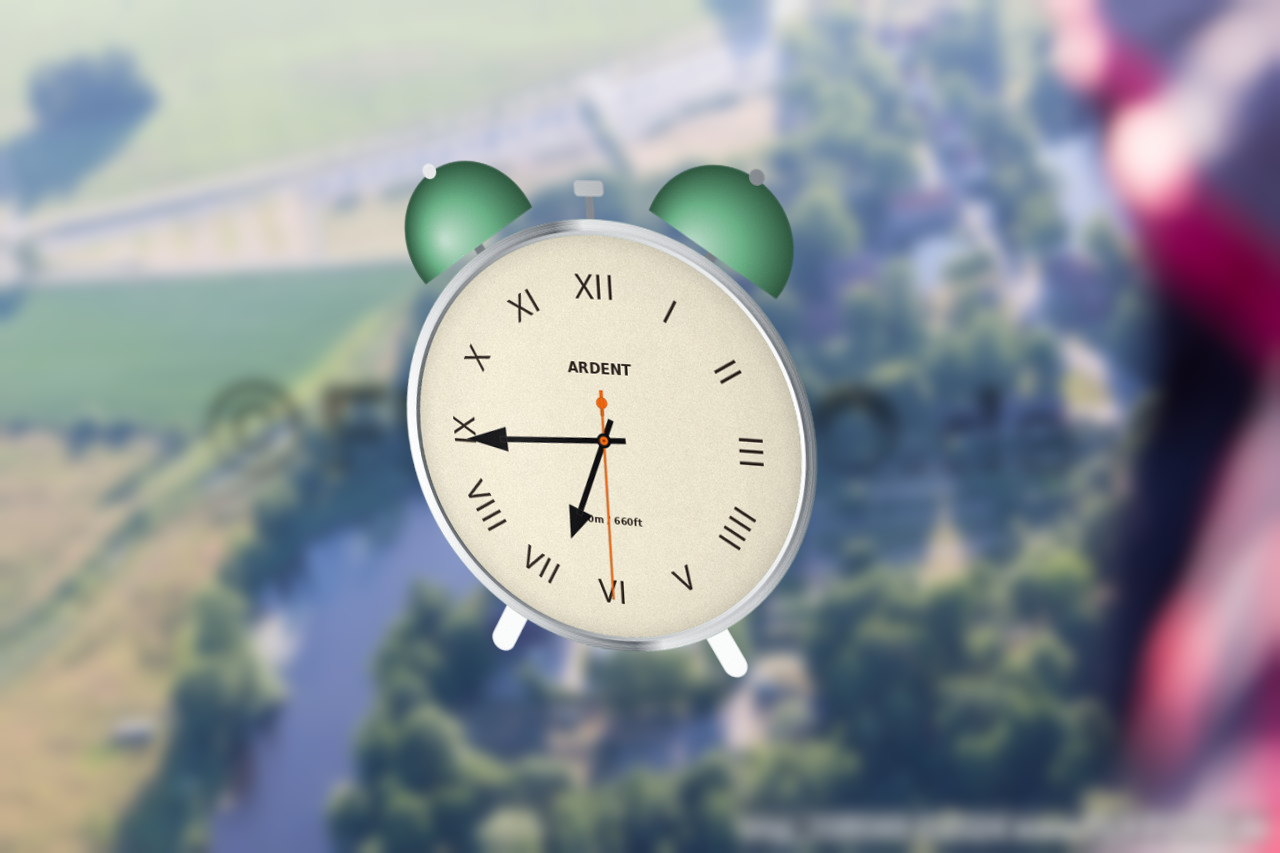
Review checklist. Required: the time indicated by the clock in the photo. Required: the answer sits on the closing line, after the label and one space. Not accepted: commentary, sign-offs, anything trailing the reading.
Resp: 6:44:30
